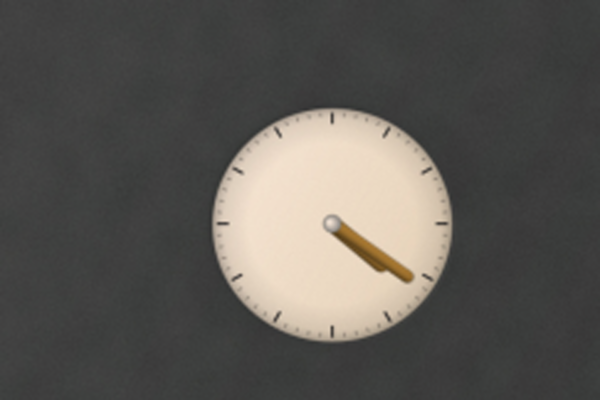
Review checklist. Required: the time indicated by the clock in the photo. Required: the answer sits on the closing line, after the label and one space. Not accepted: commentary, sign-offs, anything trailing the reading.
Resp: 4:21
